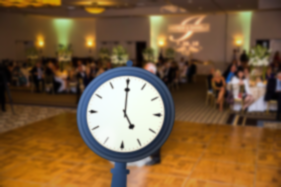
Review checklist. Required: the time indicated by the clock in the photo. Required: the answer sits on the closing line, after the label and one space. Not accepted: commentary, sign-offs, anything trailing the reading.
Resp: 5:00
